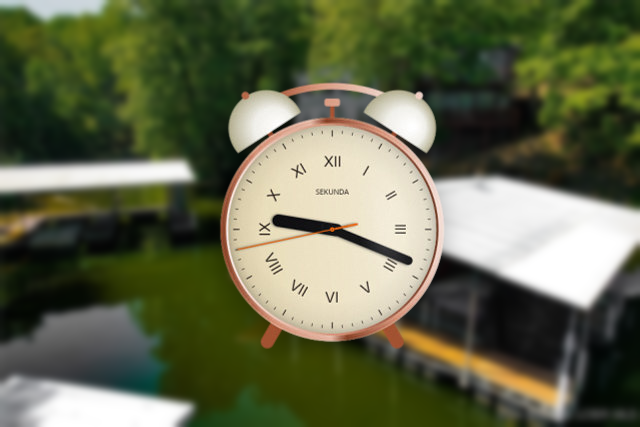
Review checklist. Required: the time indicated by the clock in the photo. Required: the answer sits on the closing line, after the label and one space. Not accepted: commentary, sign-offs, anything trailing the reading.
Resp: 9:18:43
